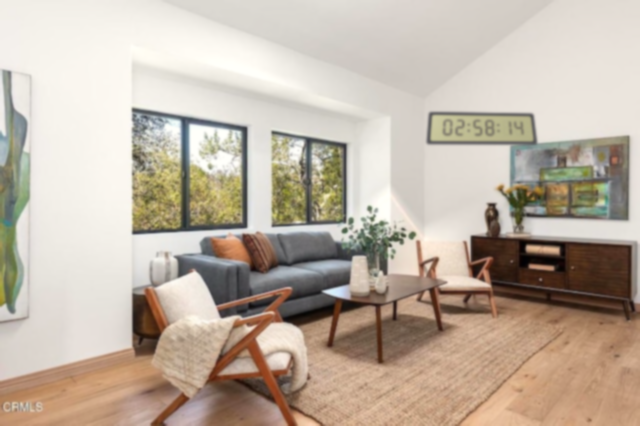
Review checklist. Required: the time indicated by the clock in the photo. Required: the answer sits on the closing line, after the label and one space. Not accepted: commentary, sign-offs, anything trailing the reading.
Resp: 2:58:14
